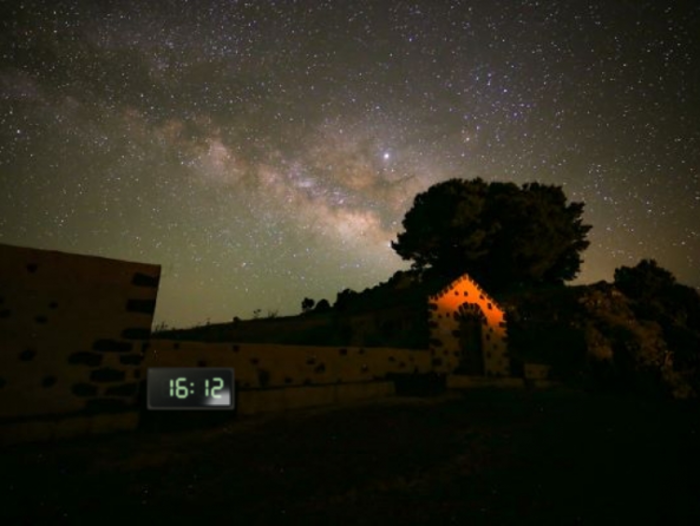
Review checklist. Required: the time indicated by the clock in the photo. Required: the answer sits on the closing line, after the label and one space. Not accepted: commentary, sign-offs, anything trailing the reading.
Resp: 16:12
